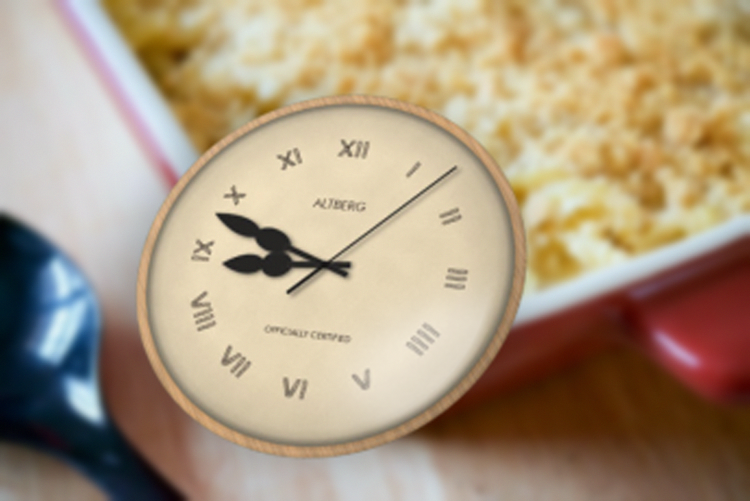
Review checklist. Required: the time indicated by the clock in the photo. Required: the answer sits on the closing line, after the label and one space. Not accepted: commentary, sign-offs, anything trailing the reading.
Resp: 8:48:07
